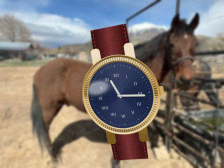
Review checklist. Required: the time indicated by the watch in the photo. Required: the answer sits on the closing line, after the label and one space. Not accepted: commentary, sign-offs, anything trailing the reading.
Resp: 11:16
